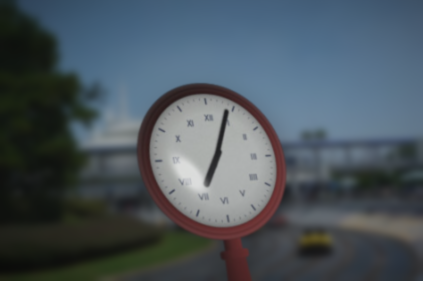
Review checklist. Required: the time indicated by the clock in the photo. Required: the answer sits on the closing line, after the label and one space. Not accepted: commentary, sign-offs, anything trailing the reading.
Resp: 7:04
